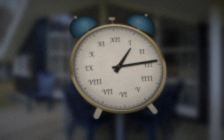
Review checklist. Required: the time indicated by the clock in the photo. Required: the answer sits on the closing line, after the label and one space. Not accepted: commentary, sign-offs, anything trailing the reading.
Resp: 1:14
